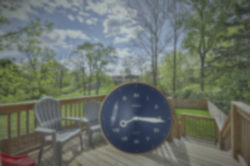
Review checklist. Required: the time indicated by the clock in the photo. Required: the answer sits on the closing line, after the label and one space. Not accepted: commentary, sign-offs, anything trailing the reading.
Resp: 8:16
